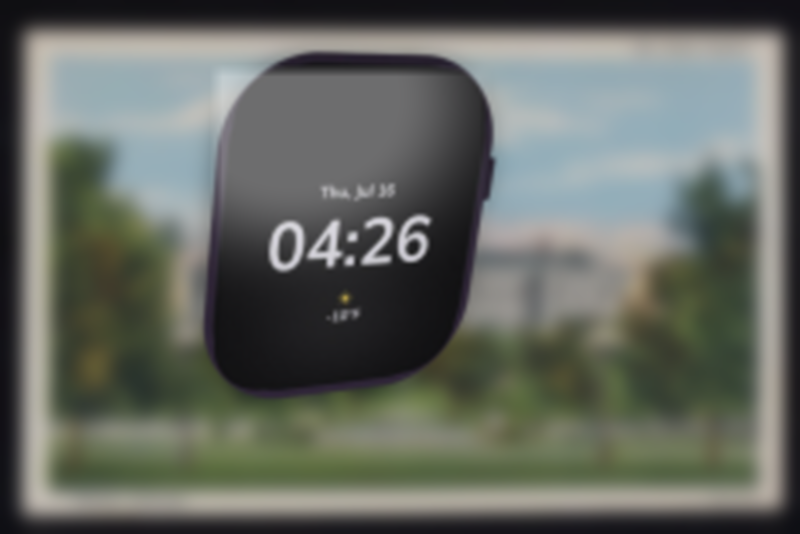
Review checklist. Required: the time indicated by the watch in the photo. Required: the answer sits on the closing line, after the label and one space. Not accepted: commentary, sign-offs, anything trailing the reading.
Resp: 4:26
